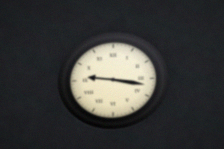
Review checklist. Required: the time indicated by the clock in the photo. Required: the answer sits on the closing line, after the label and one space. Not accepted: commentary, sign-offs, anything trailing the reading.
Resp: 9:17
